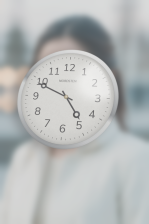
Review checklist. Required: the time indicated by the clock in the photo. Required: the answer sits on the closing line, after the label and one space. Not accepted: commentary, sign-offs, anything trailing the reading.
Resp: 4:49
